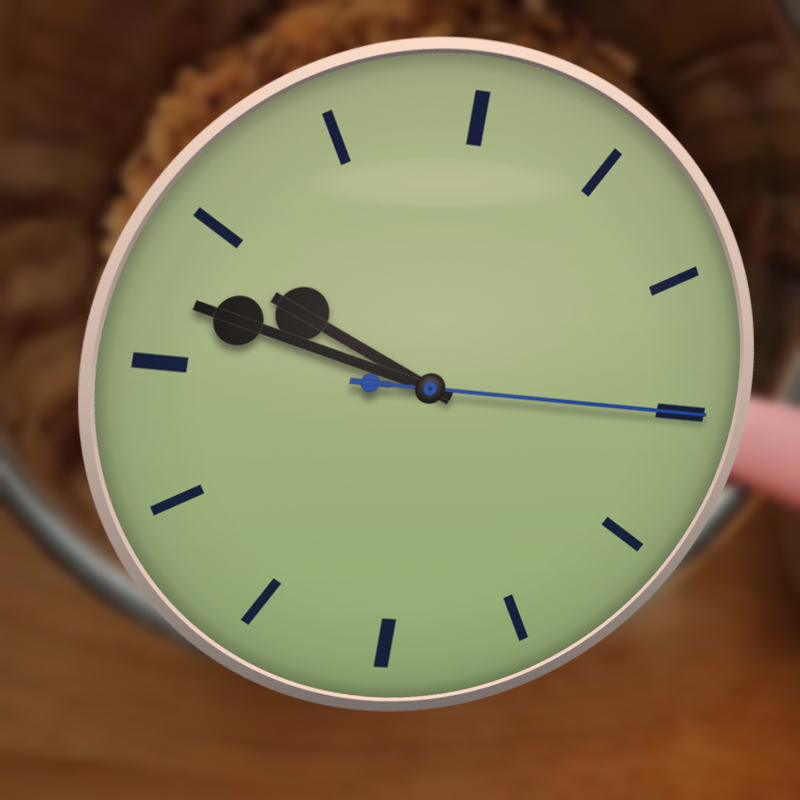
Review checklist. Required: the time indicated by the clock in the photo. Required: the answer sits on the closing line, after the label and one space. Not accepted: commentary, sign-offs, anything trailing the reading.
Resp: 9:47:15
